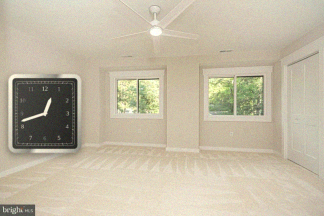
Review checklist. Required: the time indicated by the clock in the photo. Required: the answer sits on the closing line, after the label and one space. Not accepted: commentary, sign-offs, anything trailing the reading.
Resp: 12:42
